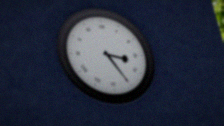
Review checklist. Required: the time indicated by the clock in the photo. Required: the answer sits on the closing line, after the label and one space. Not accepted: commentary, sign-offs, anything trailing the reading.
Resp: 3:25
